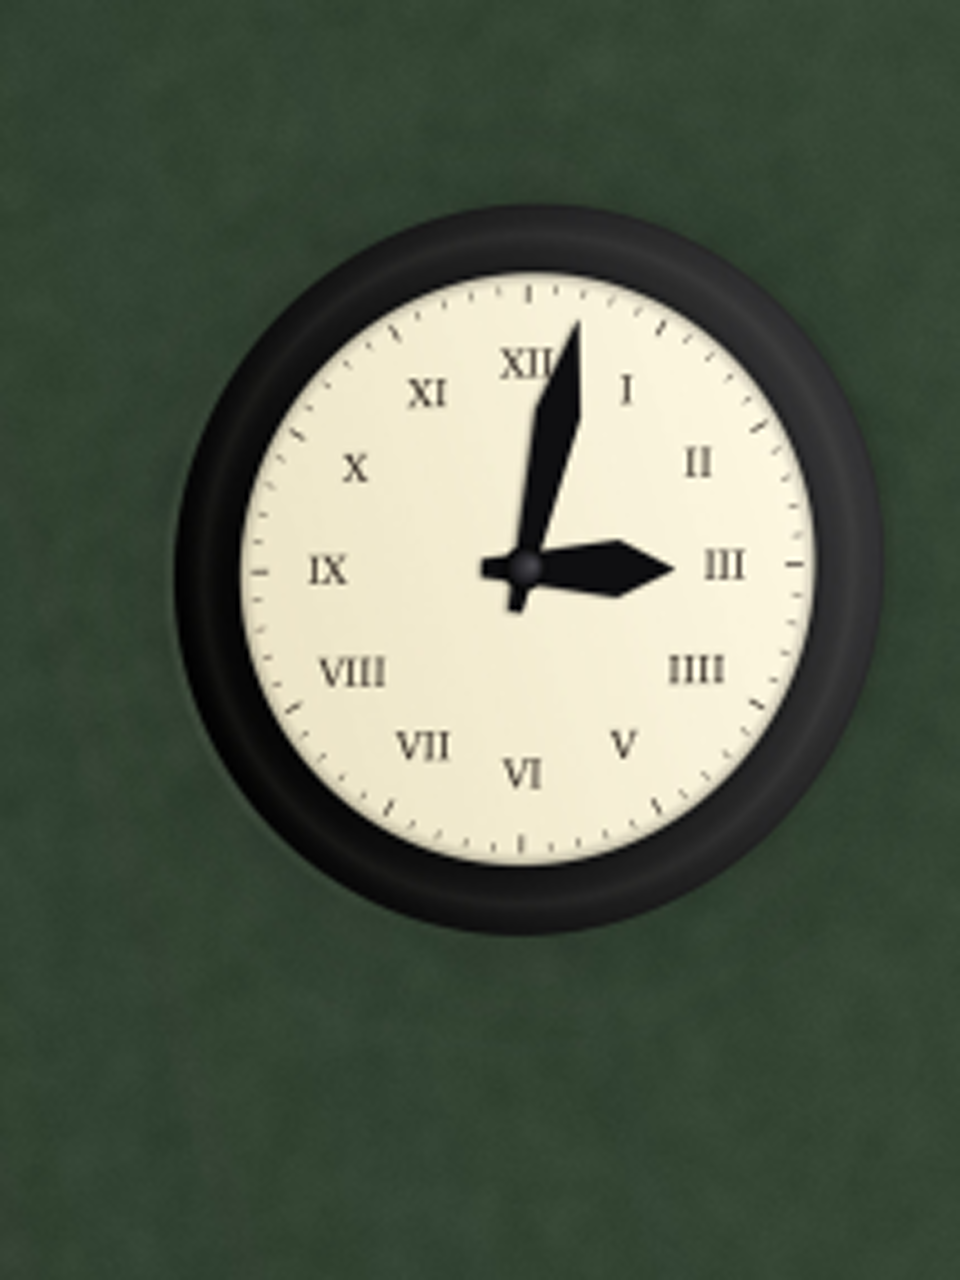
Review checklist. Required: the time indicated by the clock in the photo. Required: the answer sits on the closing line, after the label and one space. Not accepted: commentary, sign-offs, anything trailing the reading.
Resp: 3:02
